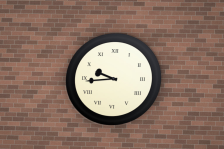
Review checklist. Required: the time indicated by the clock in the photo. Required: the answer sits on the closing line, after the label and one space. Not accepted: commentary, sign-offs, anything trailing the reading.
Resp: 9:44
